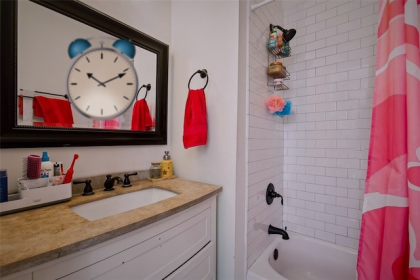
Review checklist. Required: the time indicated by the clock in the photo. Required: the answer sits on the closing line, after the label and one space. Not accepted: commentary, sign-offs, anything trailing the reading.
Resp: 10:11
